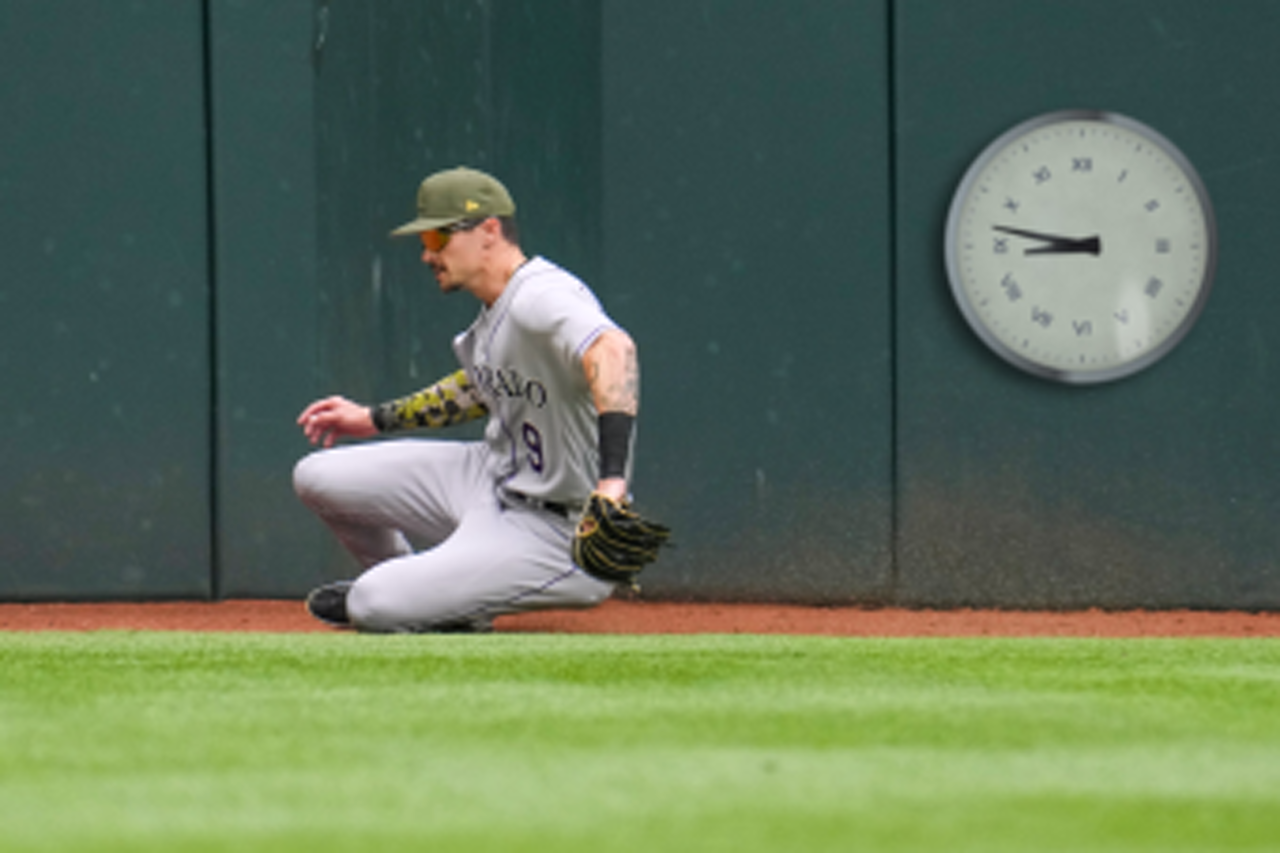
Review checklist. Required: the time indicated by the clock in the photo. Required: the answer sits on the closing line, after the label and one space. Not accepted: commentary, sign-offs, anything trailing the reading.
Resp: 8:47
